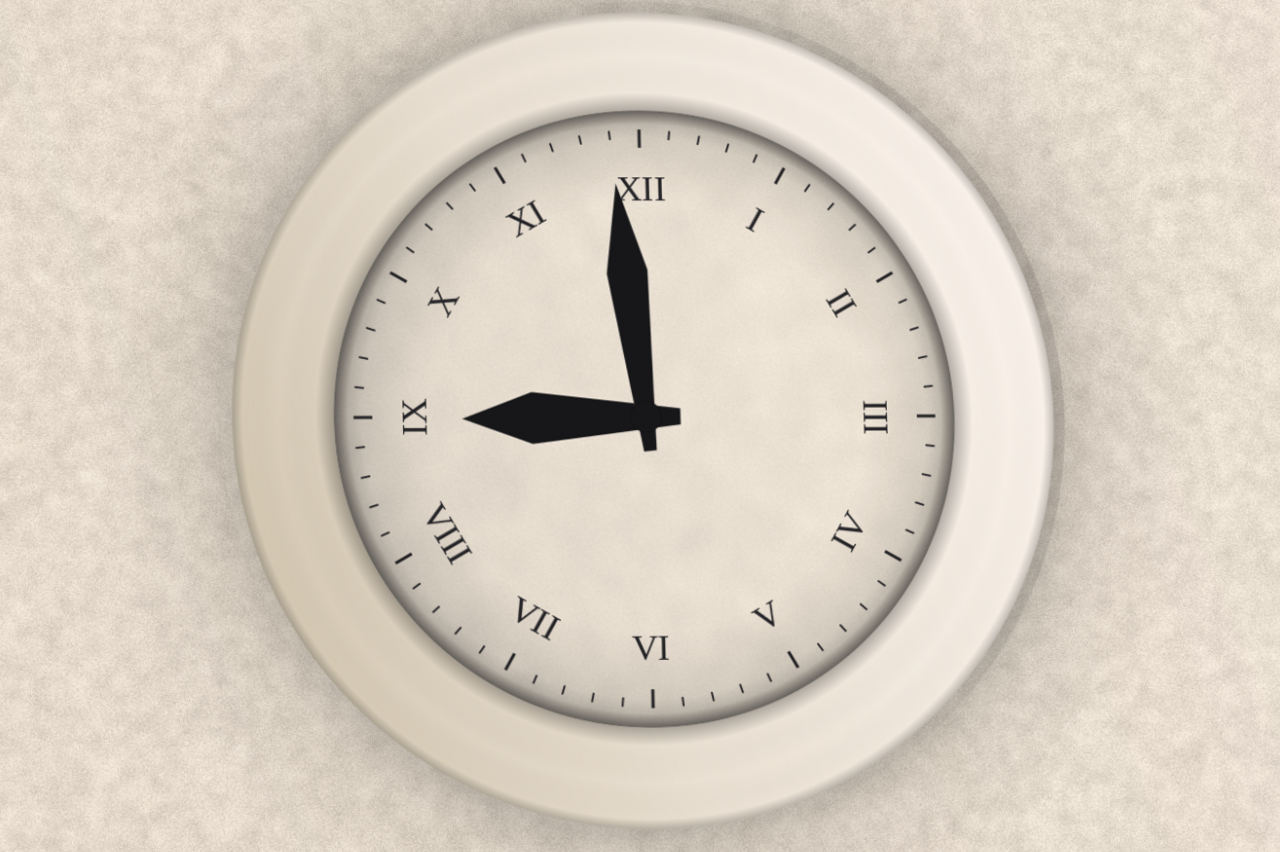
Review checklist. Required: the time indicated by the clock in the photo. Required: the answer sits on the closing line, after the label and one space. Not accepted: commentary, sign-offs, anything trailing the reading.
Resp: 8:59
